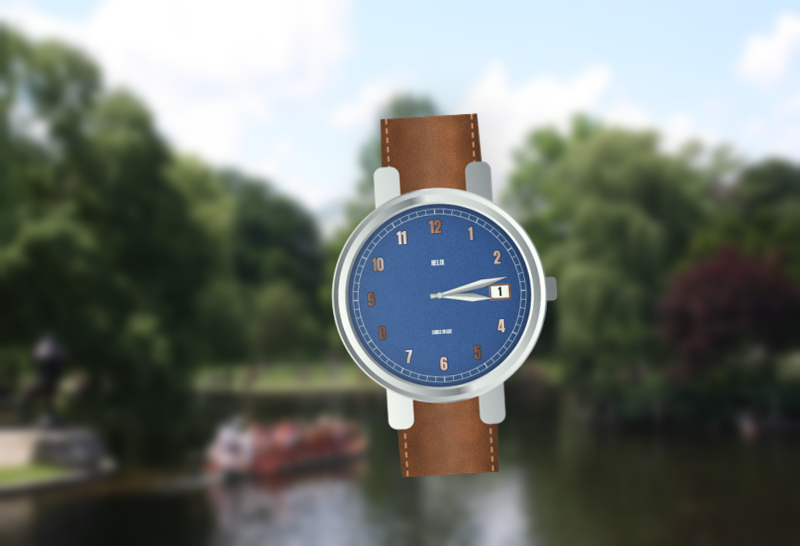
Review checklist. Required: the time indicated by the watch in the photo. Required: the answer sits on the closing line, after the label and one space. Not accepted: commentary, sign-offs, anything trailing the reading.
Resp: 3:13
